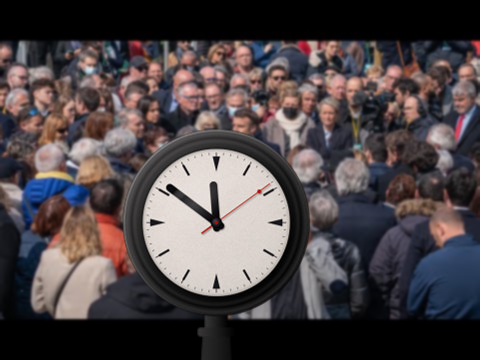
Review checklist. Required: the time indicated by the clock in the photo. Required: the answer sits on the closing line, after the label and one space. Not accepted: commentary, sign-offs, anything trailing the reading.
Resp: 11:51:09
